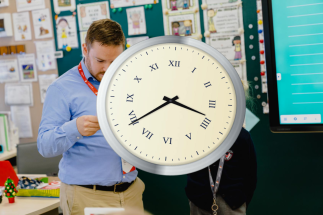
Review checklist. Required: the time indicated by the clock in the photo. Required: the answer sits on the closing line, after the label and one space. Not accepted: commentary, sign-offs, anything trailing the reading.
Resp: 3:39
